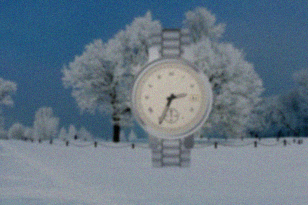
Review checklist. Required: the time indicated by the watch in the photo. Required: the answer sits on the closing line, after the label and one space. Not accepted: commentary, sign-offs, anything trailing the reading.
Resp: 2:34
